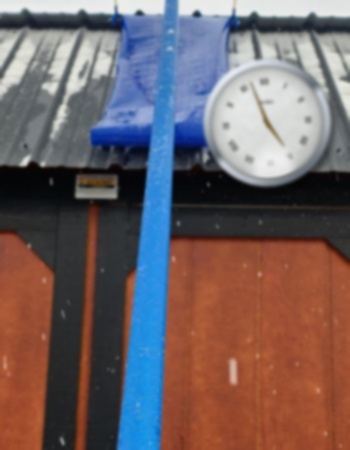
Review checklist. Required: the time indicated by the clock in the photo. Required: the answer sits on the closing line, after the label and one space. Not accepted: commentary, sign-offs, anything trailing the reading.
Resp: 4:57
